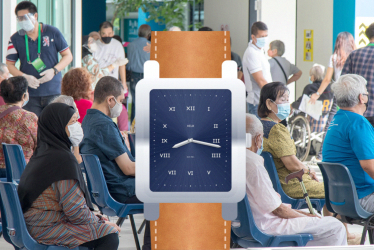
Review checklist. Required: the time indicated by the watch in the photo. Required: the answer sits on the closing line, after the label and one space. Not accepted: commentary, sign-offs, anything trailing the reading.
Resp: 8:17
